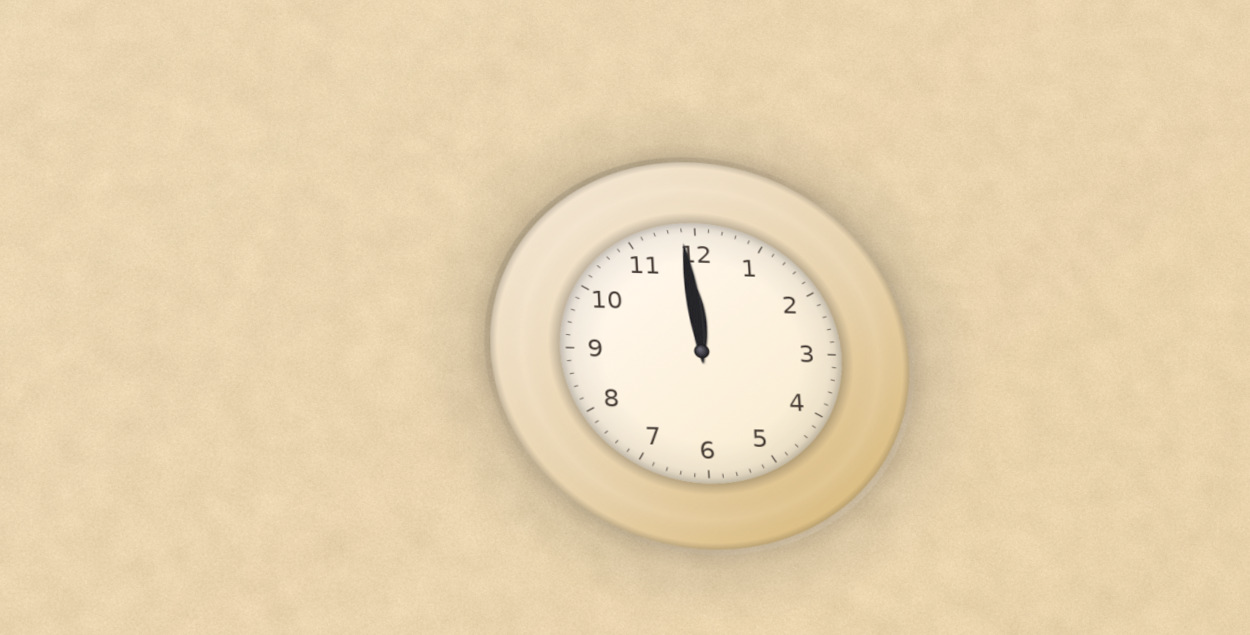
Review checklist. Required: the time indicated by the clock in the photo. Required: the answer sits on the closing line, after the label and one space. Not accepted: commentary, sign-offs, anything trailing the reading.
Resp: 11:59
